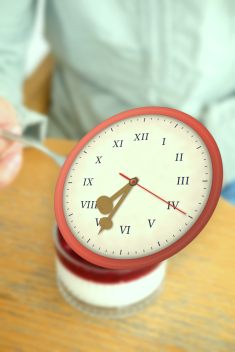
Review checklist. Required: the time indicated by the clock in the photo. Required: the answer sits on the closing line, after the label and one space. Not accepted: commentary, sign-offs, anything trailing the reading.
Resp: 7:34:20
